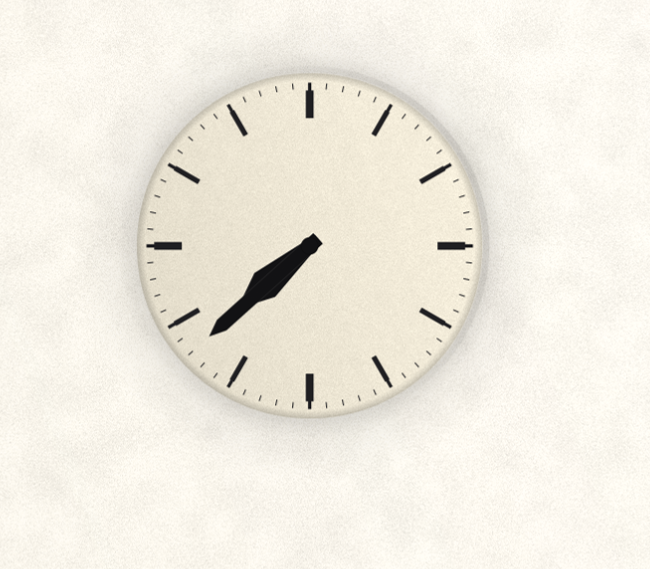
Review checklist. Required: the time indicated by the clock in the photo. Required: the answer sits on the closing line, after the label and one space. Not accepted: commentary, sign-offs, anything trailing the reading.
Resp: 7:38
